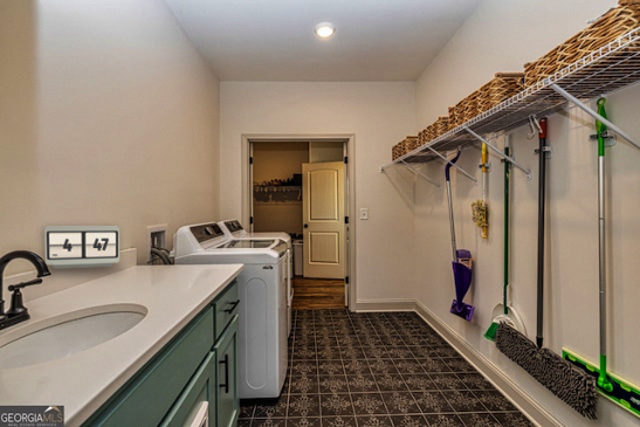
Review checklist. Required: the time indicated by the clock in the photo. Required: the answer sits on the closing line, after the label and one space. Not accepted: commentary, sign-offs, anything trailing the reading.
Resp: 4:47
